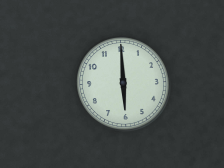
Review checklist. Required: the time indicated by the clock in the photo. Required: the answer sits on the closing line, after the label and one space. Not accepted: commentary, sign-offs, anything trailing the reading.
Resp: 6:00
